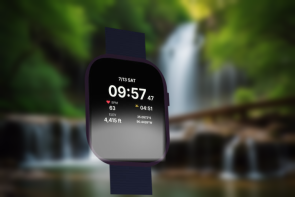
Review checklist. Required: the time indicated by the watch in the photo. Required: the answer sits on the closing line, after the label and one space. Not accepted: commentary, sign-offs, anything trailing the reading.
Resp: 9:57
